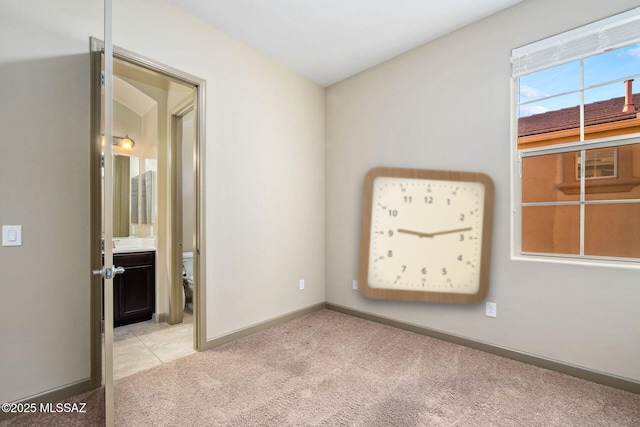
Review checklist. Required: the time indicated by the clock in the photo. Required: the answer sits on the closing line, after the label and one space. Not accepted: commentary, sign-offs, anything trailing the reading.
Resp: 9:13
